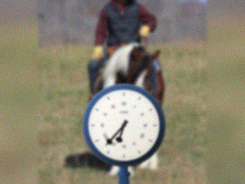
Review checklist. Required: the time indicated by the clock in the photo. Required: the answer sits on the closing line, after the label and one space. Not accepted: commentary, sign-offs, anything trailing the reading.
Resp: 6:37
